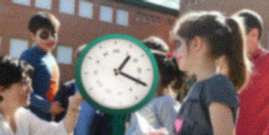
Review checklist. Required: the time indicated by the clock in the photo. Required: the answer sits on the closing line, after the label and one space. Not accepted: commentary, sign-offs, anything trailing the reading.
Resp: 1:20
